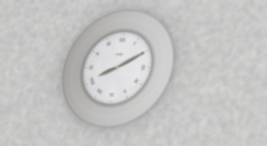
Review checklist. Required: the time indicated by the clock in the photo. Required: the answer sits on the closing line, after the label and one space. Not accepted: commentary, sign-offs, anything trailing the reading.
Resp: 8:10
